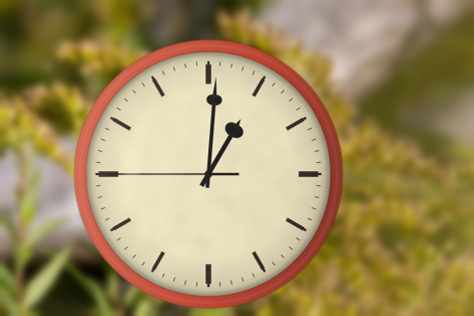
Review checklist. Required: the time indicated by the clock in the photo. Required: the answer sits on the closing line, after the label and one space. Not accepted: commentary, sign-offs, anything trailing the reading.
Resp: 1:00:45
